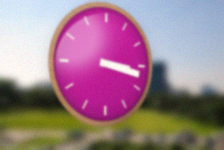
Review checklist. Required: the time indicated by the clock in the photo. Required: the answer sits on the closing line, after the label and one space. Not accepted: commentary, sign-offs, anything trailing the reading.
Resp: 3:17
